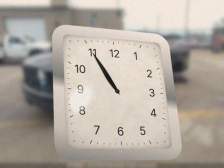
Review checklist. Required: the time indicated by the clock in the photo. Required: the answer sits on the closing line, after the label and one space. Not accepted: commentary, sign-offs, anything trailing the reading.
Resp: 10:55
